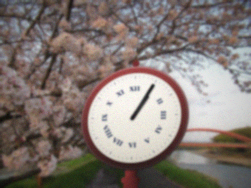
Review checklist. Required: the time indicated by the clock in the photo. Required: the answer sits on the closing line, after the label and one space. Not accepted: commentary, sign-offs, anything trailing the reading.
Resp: 1:05
